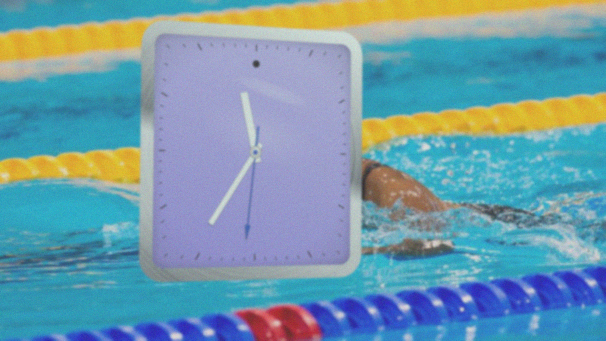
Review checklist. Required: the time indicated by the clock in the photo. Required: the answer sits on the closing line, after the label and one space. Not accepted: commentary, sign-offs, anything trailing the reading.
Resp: 11:35:31
